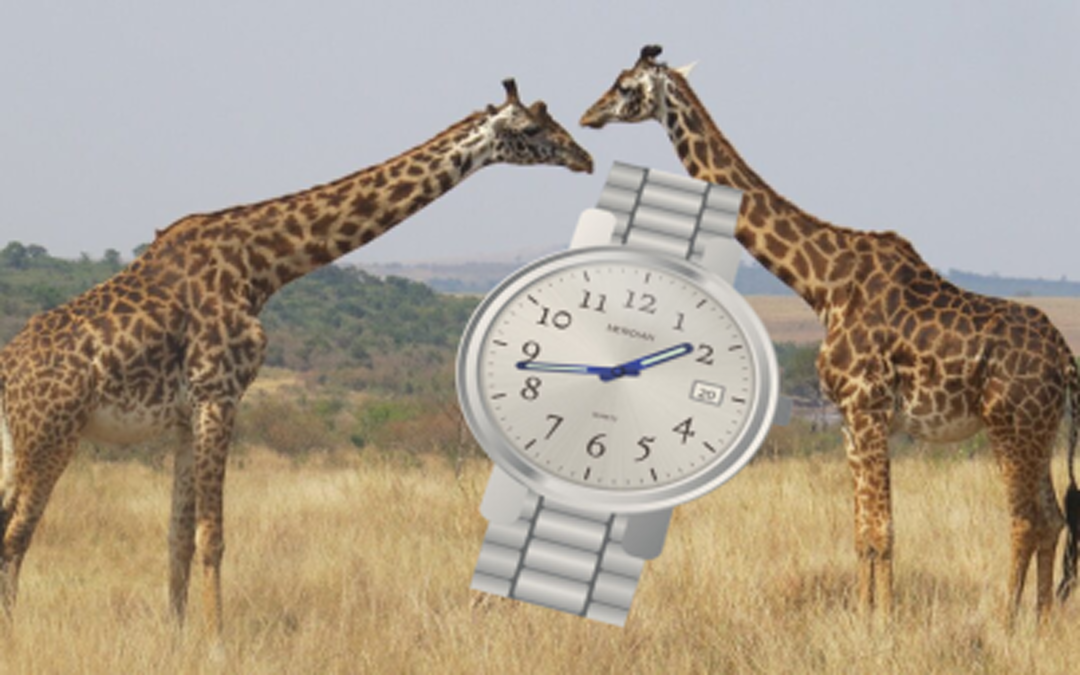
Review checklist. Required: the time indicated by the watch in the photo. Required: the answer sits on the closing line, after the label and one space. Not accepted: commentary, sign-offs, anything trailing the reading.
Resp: 1:43
